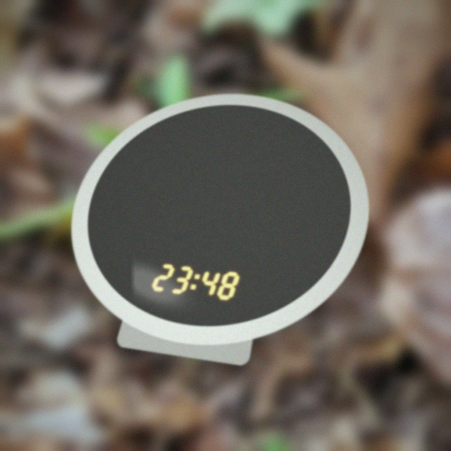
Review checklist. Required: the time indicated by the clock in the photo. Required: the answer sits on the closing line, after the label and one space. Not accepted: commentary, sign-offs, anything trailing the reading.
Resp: 23:48
